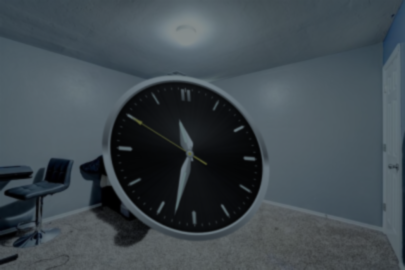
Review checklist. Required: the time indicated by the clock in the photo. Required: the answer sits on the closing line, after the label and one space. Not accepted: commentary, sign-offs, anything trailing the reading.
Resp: 11:32:50
